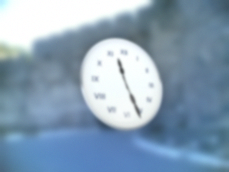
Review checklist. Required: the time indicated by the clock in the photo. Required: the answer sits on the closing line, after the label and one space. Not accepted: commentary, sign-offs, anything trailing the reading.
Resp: 11:26
